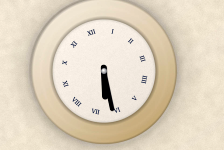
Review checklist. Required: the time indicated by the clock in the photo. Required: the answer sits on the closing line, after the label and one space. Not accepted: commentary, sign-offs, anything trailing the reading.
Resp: 6:31
